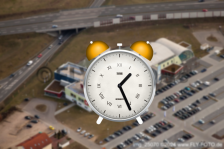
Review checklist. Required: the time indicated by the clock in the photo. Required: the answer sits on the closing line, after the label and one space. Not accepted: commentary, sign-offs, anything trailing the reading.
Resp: 1:26
